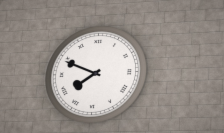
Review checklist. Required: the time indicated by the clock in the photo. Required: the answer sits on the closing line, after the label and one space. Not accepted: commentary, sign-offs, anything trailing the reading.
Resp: 7:49
